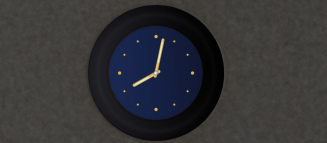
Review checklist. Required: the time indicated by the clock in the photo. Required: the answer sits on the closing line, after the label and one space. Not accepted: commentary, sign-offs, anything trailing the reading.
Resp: 8:02
